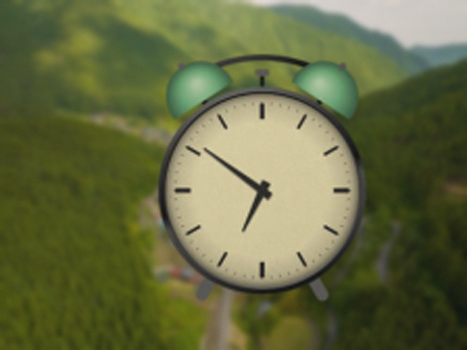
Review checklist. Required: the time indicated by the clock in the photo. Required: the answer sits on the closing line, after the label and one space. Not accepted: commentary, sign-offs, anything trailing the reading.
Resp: 6:51
